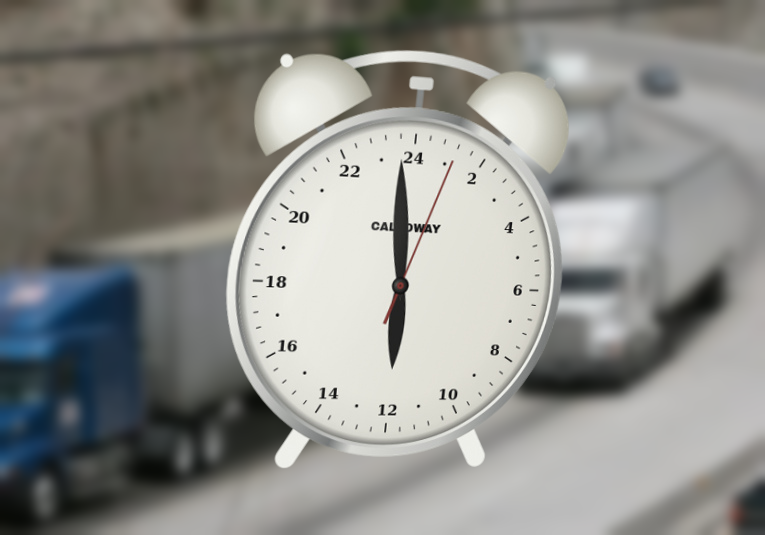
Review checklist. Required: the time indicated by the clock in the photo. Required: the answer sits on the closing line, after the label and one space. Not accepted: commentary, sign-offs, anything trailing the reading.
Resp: 11:59:03
